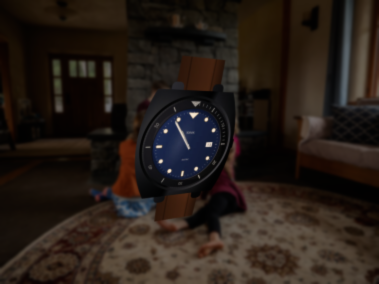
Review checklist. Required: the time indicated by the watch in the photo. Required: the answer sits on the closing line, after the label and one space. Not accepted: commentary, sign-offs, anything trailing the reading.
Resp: 10:54
